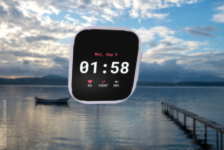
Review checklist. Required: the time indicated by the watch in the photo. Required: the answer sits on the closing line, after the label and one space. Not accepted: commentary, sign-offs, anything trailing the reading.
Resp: 1:58
